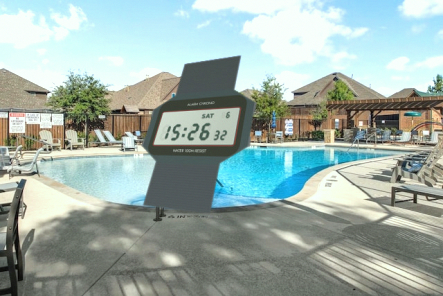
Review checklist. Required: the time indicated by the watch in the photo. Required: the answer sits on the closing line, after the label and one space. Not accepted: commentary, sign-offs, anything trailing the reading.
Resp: 15:26:32
